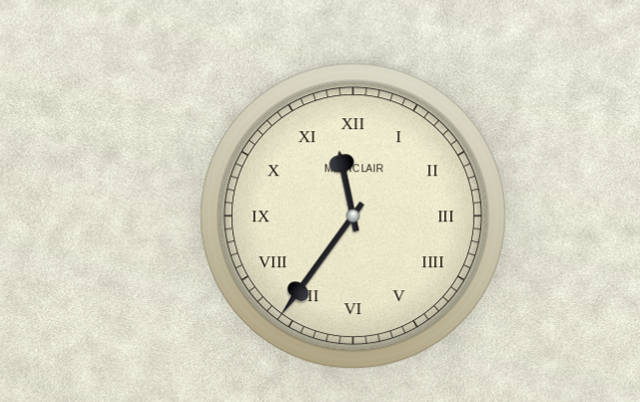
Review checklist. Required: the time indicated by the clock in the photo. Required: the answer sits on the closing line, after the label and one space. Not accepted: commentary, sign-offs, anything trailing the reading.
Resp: 11:36
